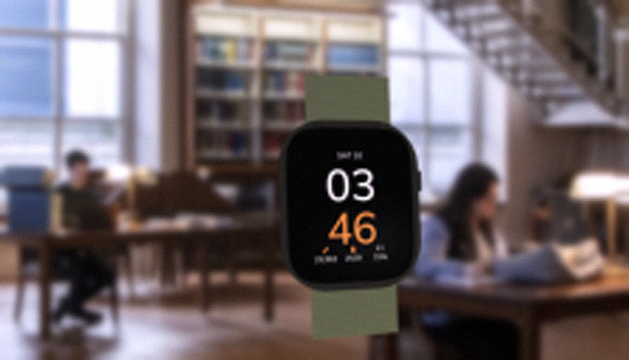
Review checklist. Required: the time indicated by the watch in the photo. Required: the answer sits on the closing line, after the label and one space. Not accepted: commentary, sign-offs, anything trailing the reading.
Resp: 3:46
